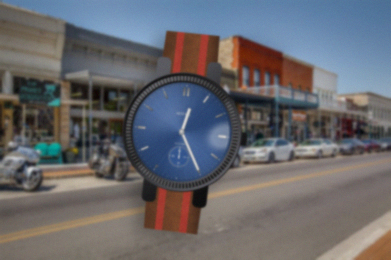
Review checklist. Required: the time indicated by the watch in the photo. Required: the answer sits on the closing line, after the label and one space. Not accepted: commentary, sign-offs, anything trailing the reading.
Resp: 12:25
